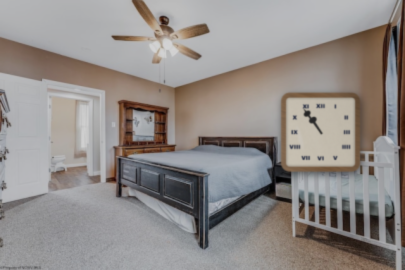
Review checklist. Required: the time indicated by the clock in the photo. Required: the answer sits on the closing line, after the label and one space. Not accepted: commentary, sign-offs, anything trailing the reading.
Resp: 10:54
